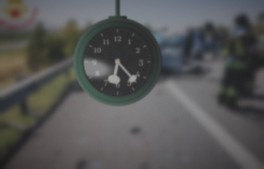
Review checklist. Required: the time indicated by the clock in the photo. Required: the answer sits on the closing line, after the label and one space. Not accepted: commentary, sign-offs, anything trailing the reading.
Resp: 6:23
